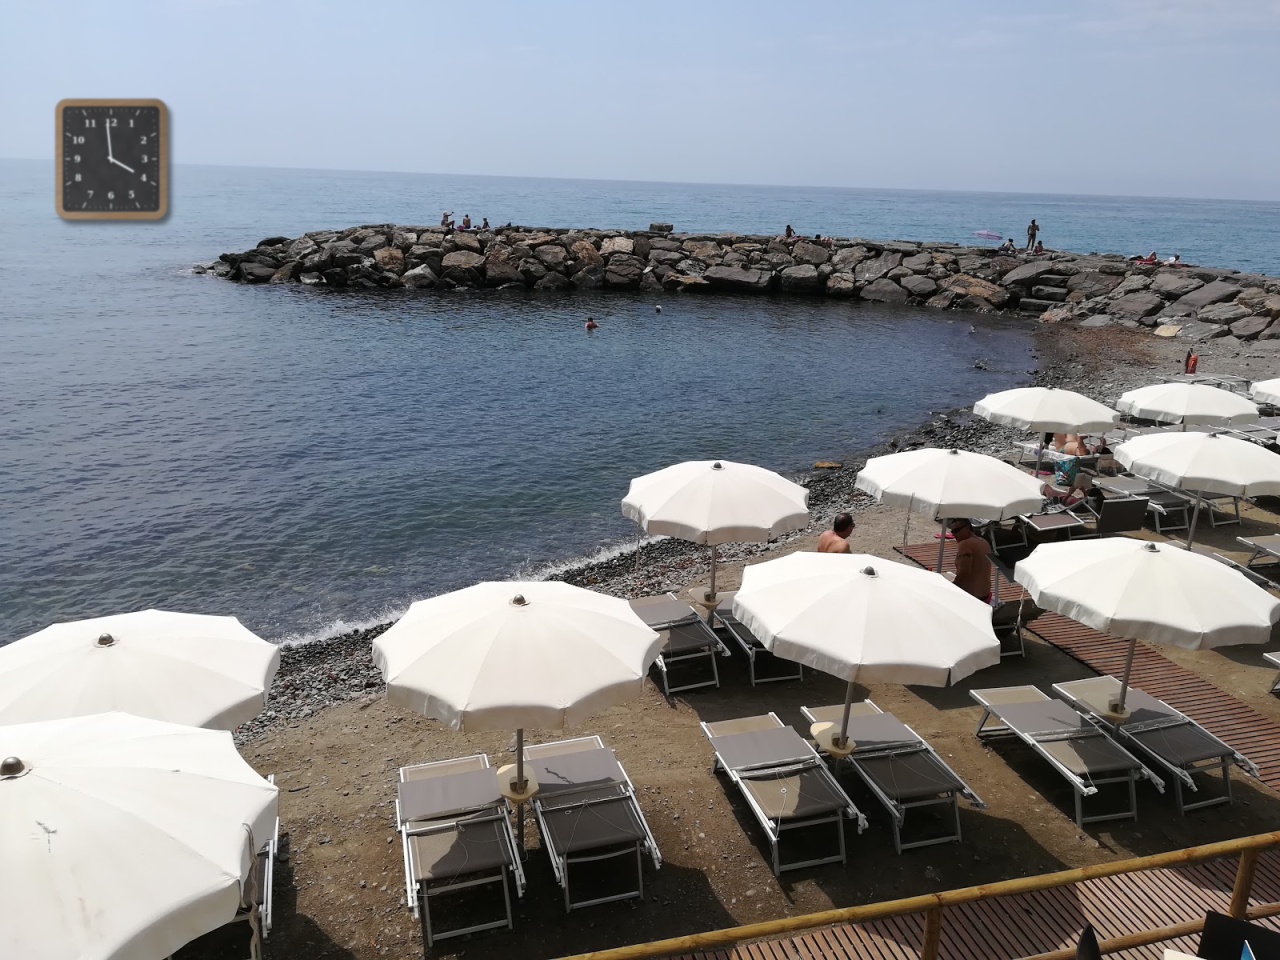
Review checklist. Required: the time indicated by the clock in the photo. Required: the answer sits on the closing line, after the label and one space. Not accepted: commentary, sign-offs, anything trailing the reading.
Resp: 3:59
